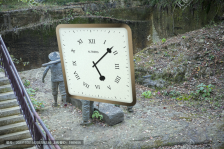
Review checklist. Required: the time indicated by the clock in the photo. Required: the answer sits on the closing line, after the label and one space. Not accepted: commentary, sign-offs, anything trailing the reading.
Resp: 5:08
